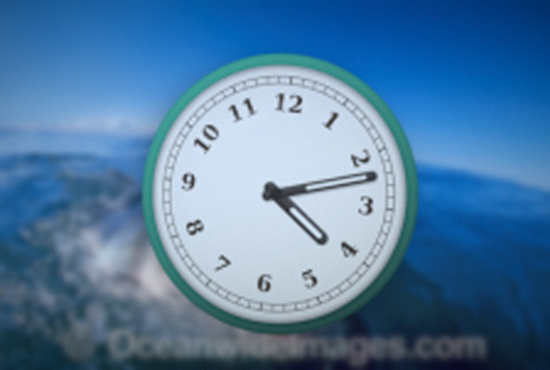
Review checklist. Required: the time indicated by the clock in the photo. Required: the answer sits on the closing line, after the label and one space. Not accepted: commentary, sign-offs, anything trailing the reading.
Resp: 4:12
